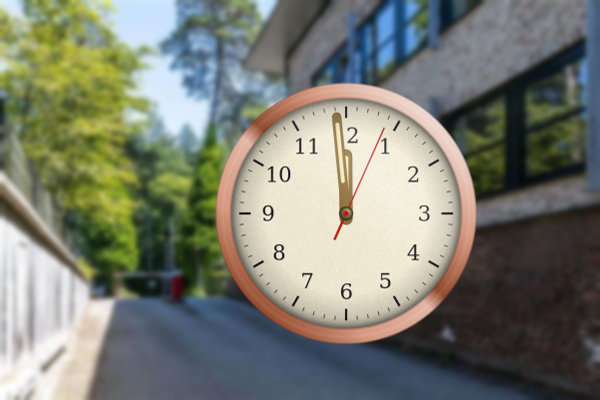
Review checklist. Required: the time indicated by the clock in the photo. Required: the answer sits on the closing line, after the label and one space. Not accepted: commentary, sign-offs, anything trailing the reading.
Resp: 11:59:04
